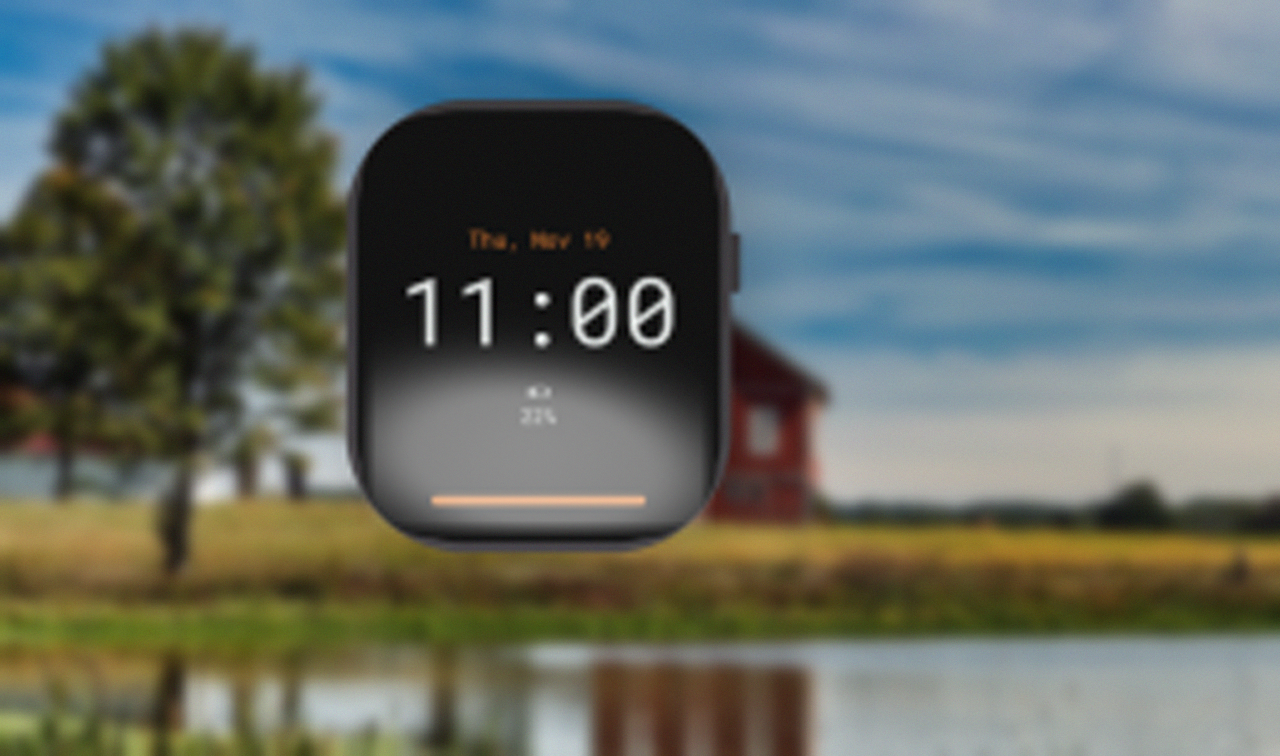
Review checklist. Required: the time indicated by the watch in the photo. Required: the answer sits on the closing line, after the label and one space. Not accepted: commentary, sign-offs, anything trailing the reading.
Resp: 11:00
